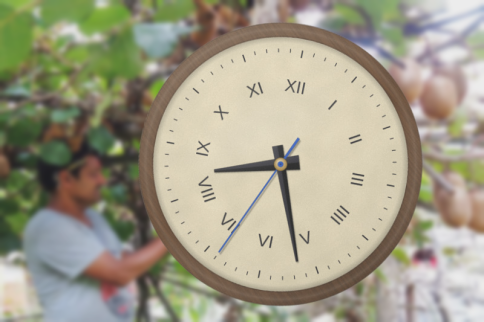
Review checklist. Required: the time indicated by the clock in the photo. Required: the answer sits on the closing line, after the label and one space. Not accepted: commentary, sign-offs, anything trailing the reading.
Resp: 8:26:34
